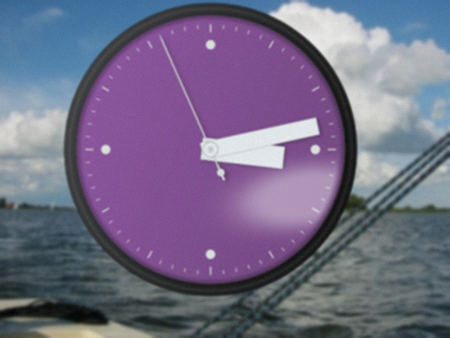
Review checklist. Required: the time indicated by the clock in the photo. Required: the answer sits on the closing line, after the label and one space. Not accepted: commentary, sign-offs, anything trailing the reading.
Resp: 3:12:56
